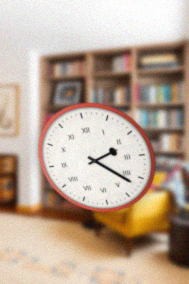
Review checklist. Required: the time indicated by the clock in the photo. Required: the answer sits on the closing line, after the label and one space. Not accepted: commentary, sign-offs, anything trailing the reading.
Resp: 2:22
